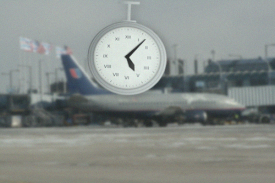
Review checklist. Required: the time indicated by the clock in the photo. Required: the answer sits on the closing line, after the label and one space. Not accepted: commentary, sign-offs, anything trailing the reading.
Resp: 5:07
